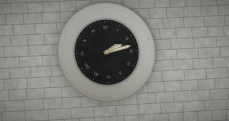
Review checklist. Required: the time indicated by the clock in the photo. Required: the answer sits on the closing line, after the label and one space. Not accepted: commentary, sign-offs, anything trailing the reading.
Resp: 2:13
